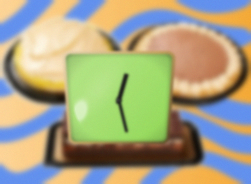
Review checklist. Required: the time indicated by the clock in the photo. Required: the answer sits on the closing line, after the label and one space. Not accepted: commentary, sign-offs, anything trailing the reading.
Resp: 12:28
